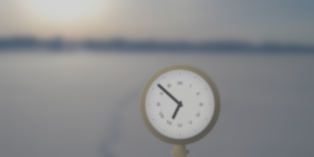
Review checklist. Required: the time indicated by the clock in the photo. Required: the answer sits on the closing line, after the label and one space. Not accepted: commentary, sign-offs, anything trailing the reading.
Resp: 6:52
